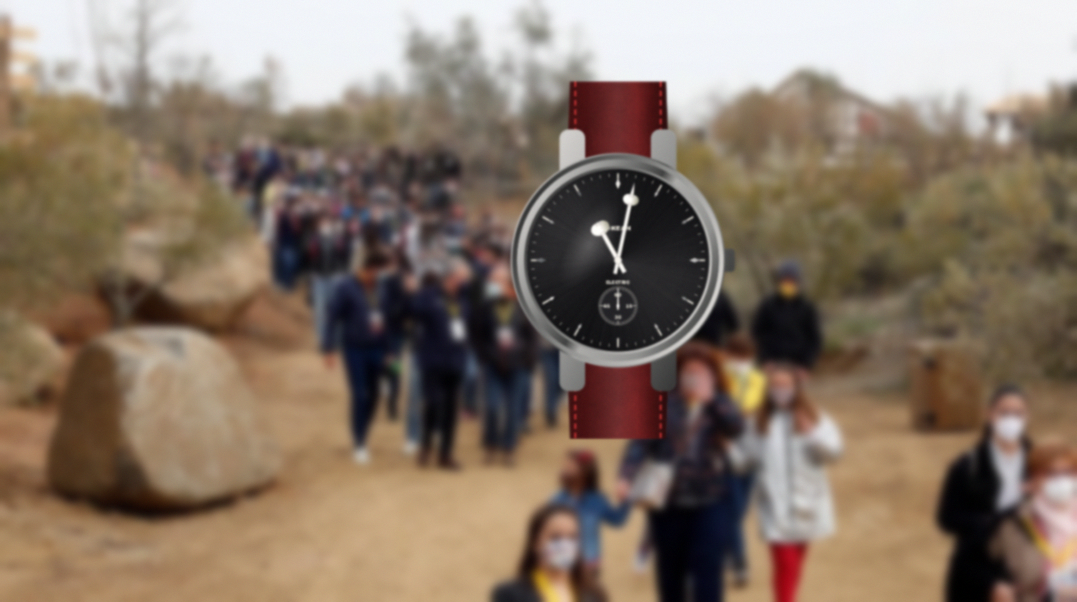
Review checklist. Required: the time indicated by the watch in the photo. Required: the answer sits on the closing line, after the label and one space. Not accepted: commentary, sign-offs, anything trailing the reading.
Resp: 11:02
